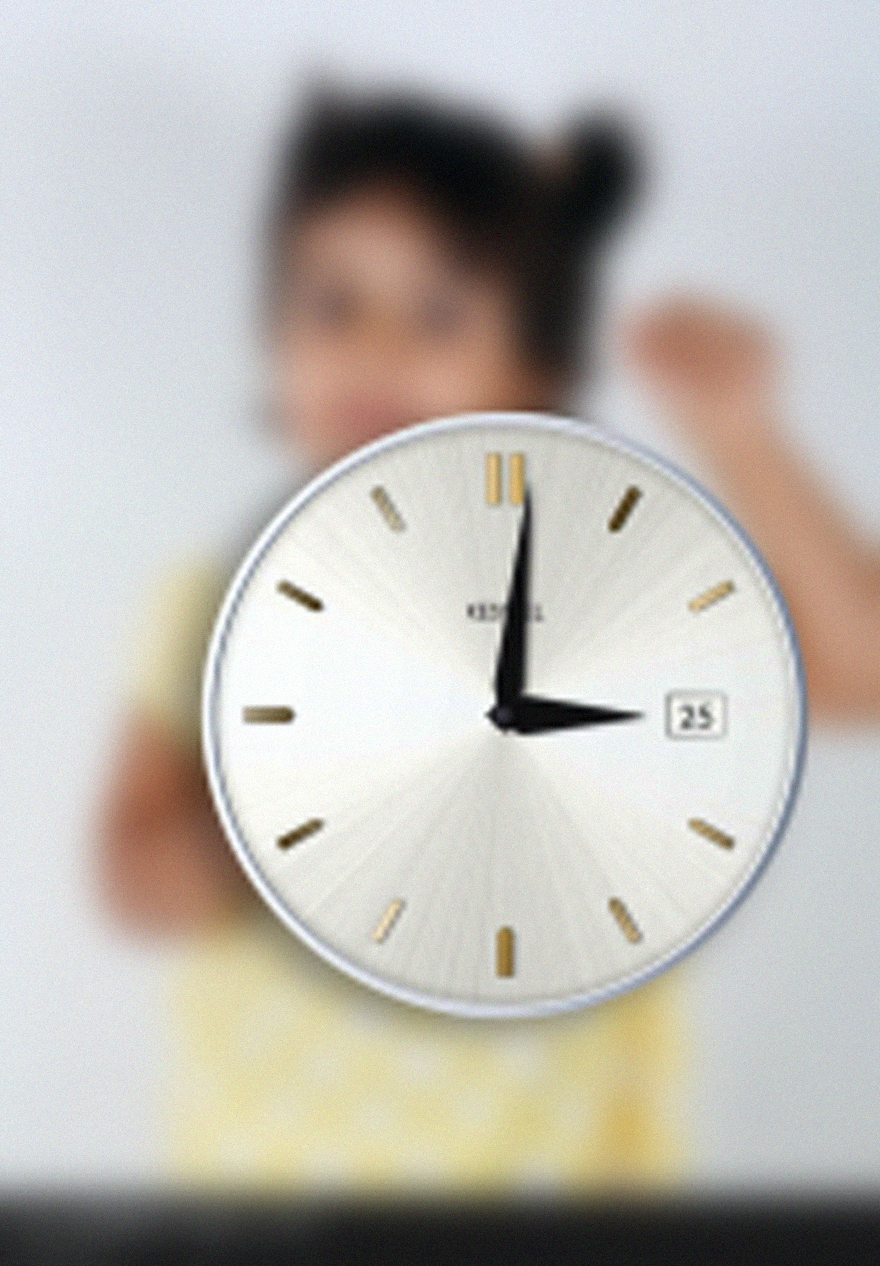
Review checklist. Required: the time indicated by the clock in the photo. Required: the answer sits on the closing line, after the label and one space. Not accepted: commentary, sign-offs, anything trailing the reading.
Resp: 3:01
